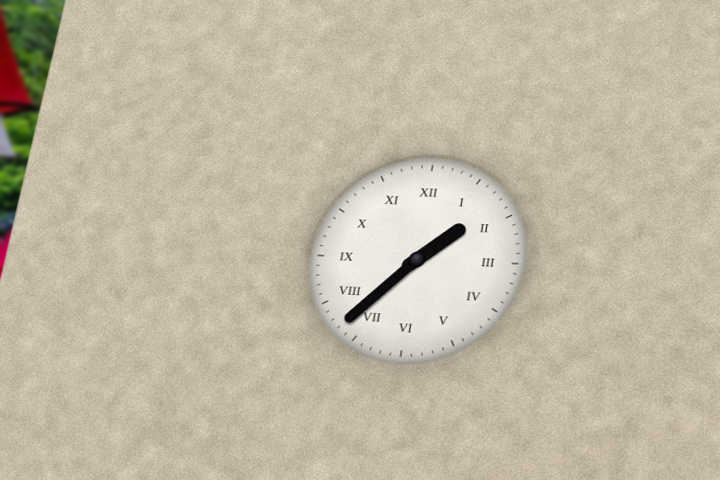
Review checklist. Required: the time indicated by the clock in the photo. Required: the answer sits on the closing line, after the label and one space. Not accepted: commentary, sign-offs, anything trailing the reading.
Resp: 1:37
